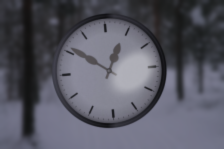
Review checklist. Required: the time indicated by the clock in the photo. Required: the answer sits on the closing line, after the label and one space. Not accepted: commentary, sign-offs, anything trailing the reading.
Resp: 12:51
